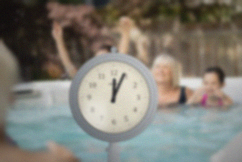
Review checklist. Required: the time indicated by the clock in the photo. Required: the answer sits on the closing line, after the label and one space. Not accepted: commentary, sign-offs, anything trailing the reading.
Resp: 12:04
